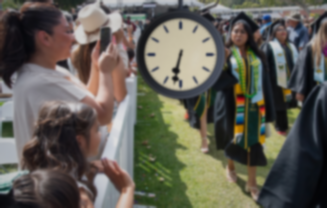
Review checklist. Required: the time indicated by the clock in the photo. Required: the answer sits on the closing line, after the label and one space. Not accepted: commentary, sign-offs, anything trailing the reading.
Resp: 6:32
